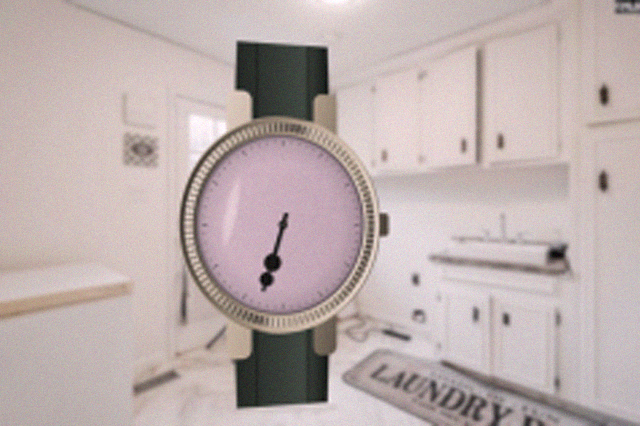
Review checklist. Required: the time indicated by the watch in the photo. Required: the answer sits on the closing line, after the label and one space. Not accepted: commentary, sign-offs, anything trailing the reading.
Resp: 6:33
